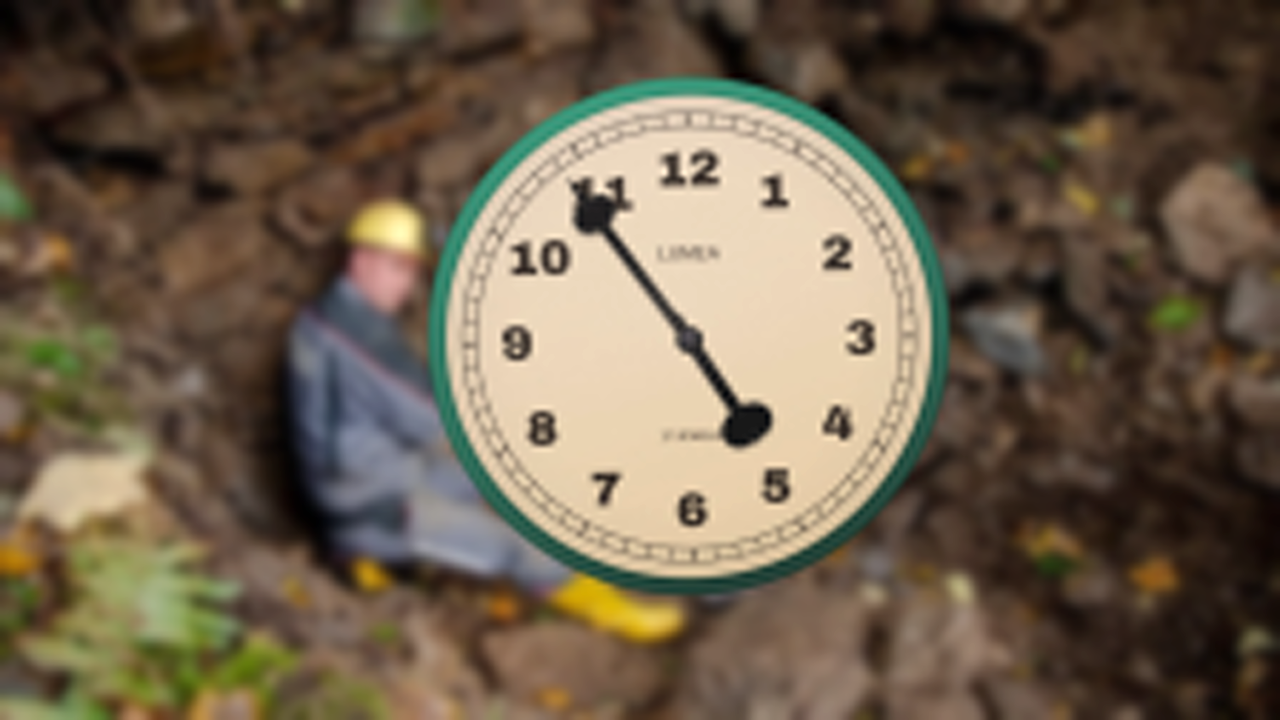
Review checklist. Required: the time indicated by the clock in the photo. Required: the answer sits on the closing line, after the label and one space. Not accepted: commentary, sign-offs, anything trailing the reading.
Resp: 4:54
